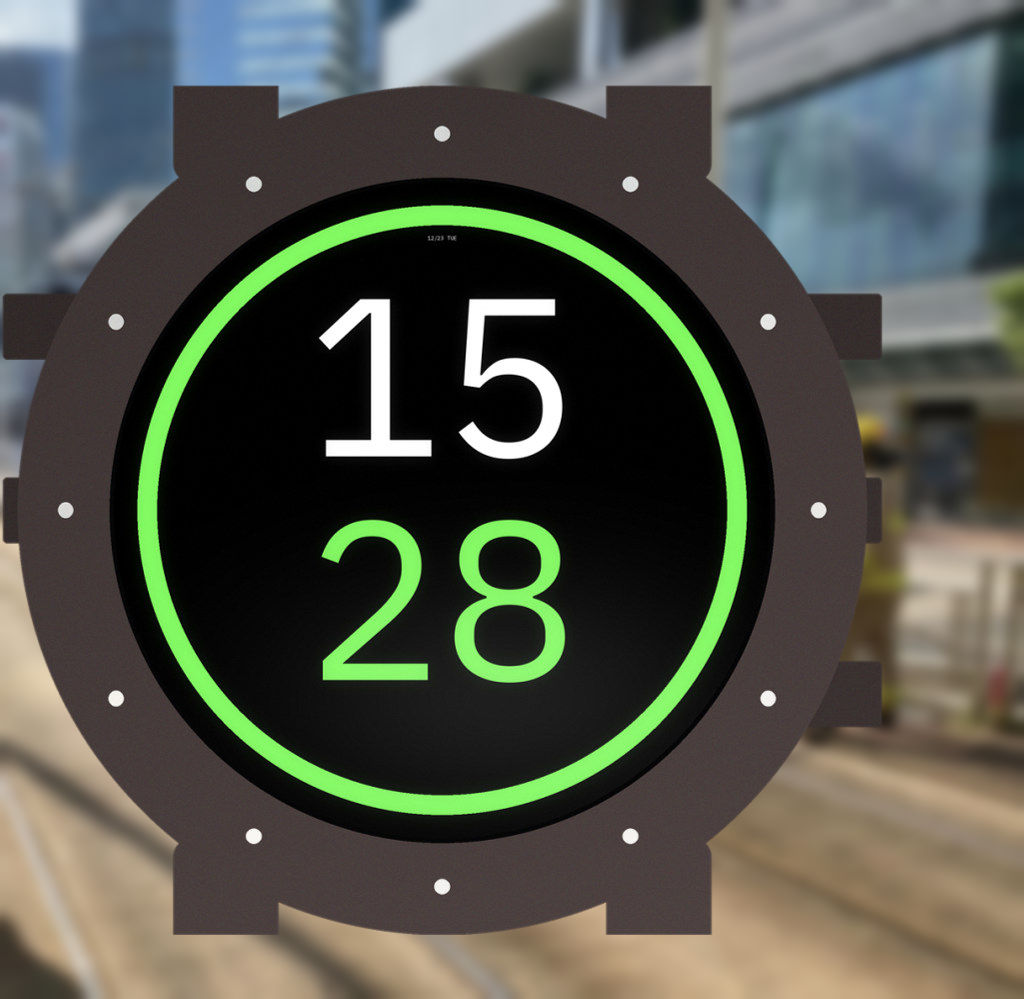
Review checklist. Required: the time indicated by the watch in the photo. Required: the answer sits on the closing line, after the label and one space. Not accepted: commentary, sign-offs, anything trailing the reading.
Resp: 15:28
